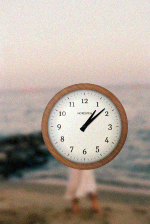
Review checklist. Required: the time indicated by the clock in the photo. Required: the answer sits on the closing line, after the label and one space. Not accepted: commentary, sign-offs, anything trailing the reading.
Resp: 1:08
